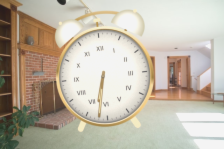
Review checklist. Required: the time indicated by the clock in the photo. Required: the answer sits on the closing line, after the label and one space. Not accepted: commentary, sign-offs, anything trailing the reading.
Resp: 6:32
